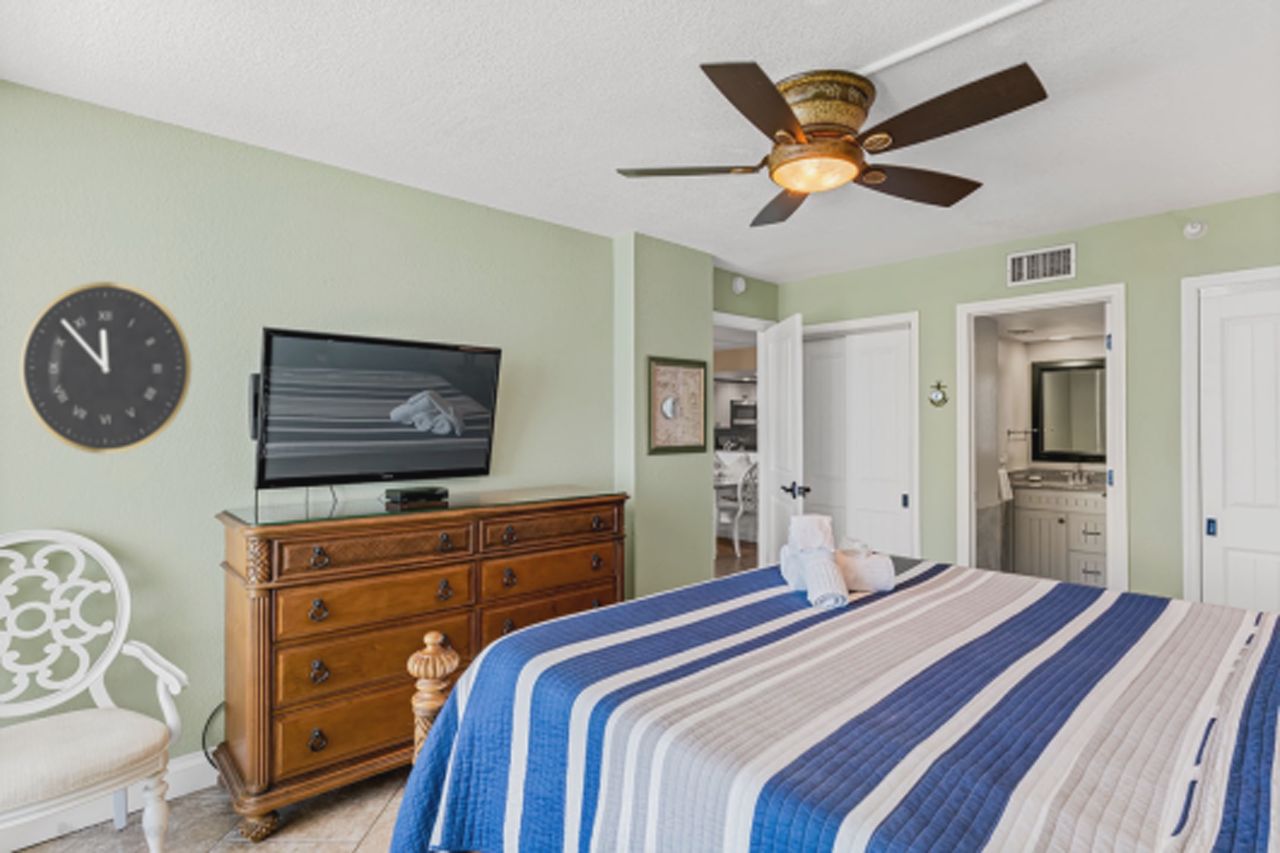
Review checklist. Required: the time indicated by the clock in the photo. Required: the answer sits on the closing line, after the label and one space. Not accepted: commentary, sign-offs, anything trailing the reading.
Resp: 11:53
